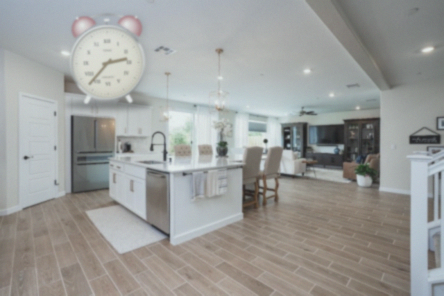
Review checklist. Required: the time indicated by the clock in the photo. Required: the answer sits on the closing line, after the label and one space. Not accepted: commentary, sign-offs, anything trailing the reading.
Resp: 2:37
